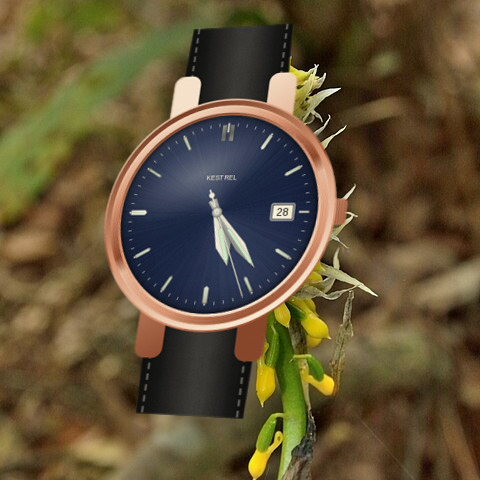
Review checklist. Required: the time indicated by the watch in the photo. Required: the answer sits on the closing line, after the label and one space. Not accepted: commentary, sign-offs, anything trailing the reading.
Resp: 5:23:26
